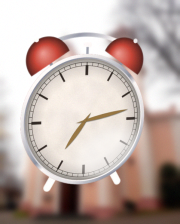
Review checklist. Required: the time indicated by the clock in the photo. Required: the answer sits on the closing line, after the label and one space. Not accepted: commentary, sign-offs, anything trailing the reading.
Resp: 7:13
